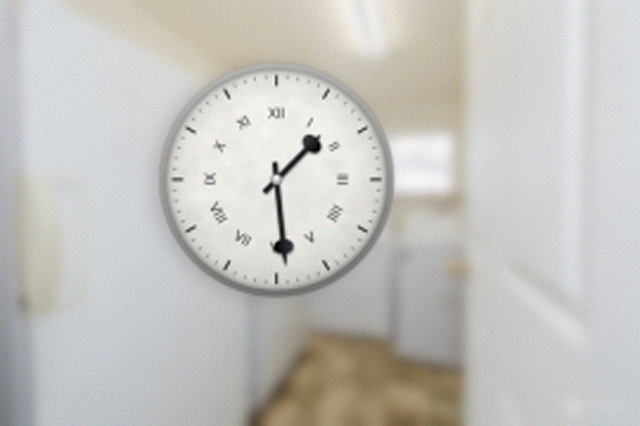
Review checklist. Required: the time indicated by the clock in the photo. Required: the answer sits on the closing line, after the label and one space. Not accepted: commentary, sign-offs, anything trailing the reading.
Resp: 1:29
